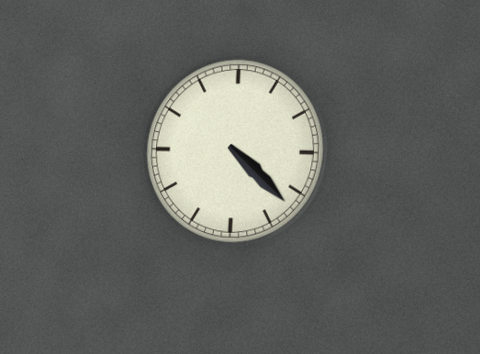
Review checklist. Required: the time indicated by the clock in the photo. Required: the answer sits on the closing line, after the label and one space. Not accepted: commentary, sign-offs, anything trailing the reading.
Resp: 4:22
